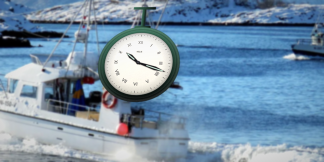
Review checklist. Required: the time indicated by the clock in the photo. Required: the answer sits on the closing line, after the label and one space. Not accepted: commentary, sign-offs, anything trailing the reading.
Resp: 10:18
